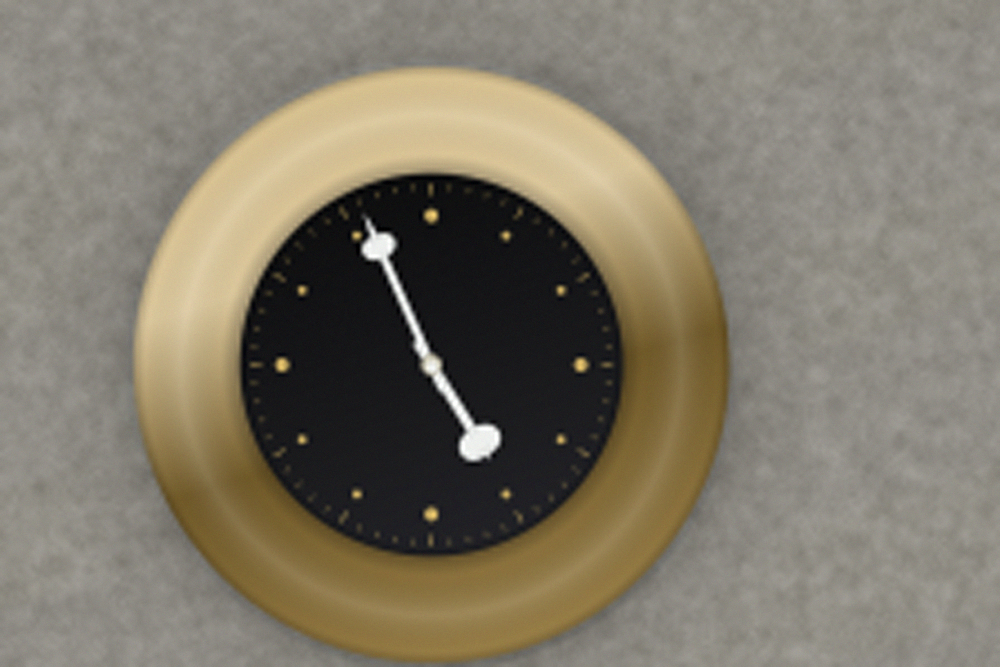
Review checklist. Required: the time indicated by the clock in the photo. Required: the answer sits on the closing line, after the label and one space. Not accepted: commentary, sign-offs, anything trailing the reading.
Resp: 4:56
